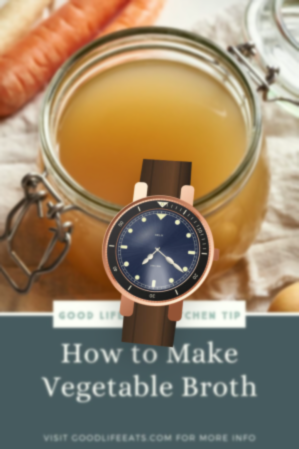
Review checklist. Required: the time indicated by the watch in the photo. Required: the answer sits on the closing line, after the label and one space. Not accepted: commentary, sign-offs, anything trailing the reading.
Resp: 7:21
